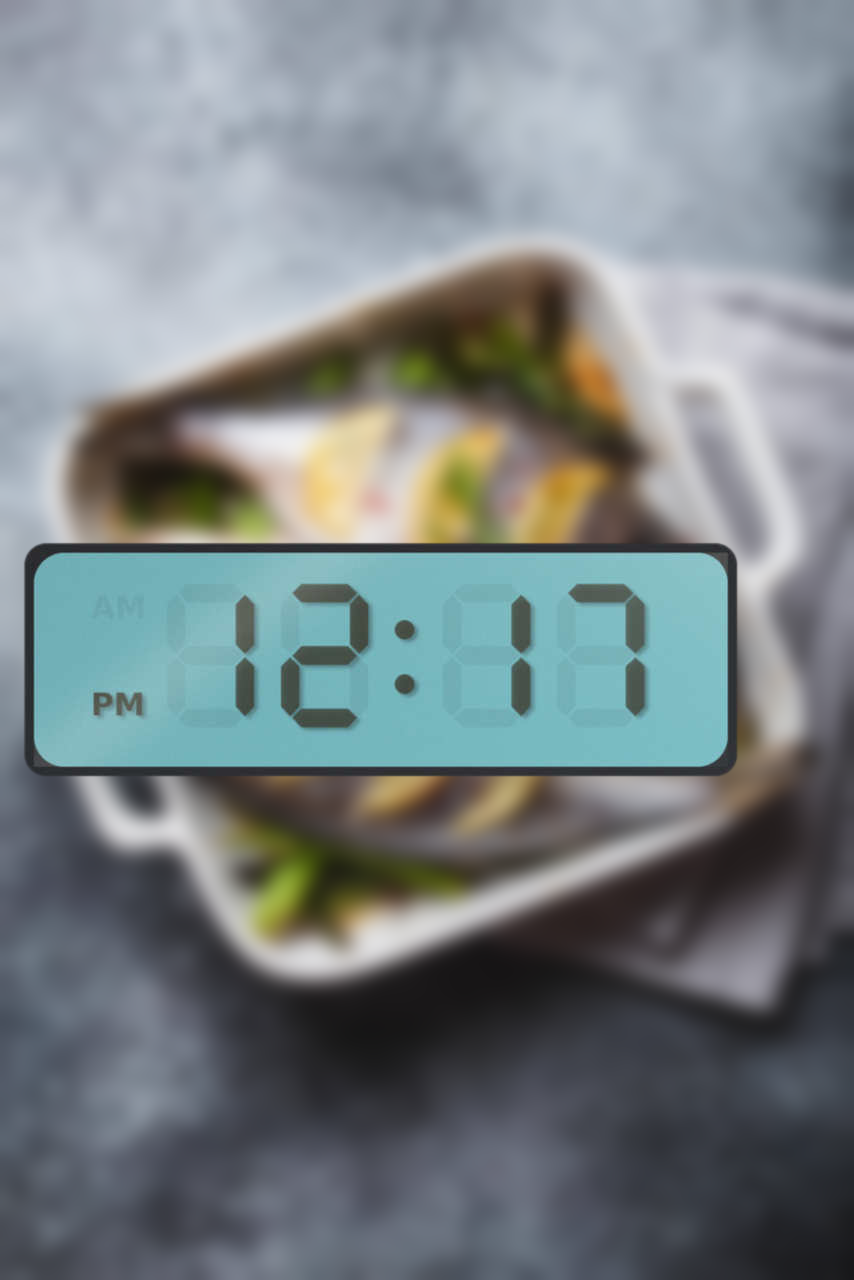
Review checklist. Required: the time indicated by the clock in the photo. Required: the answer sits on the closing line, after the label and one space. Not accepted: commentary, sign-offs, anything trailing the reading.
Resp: 12:17
